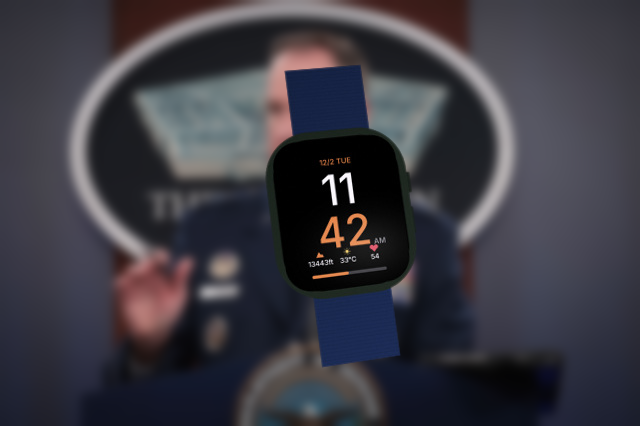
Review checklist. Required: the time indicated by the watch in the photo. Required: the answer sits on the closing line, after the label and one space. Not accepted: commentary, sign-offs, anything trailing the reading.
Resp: 11:42
